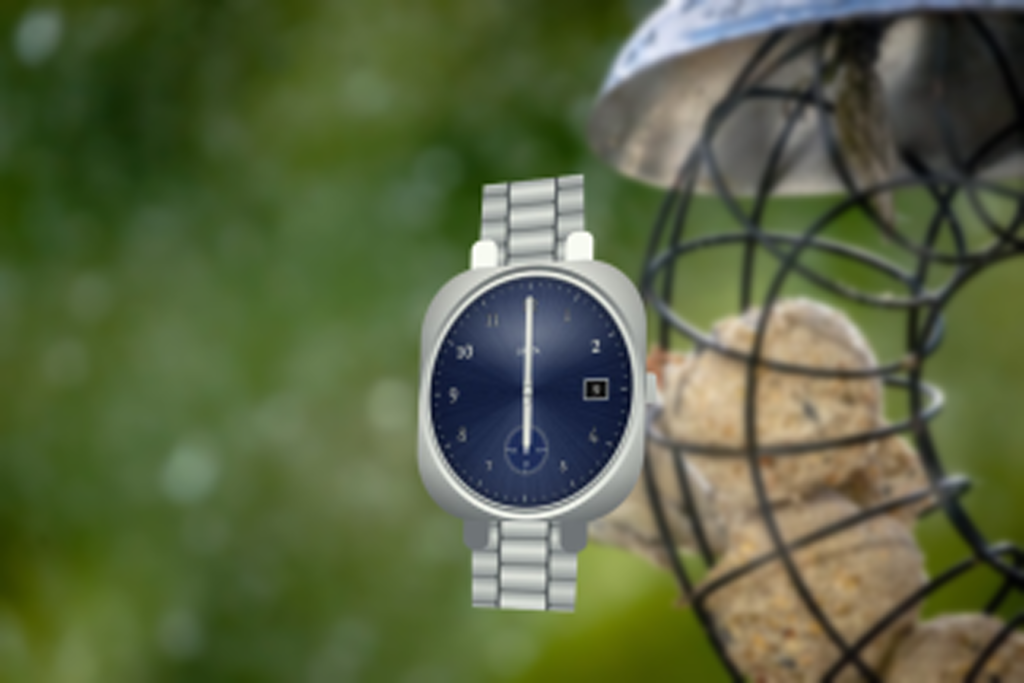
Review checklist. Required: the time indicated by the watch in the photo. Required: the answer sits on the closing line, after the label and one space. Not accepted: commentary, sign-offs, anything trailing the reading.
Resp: 6:00
